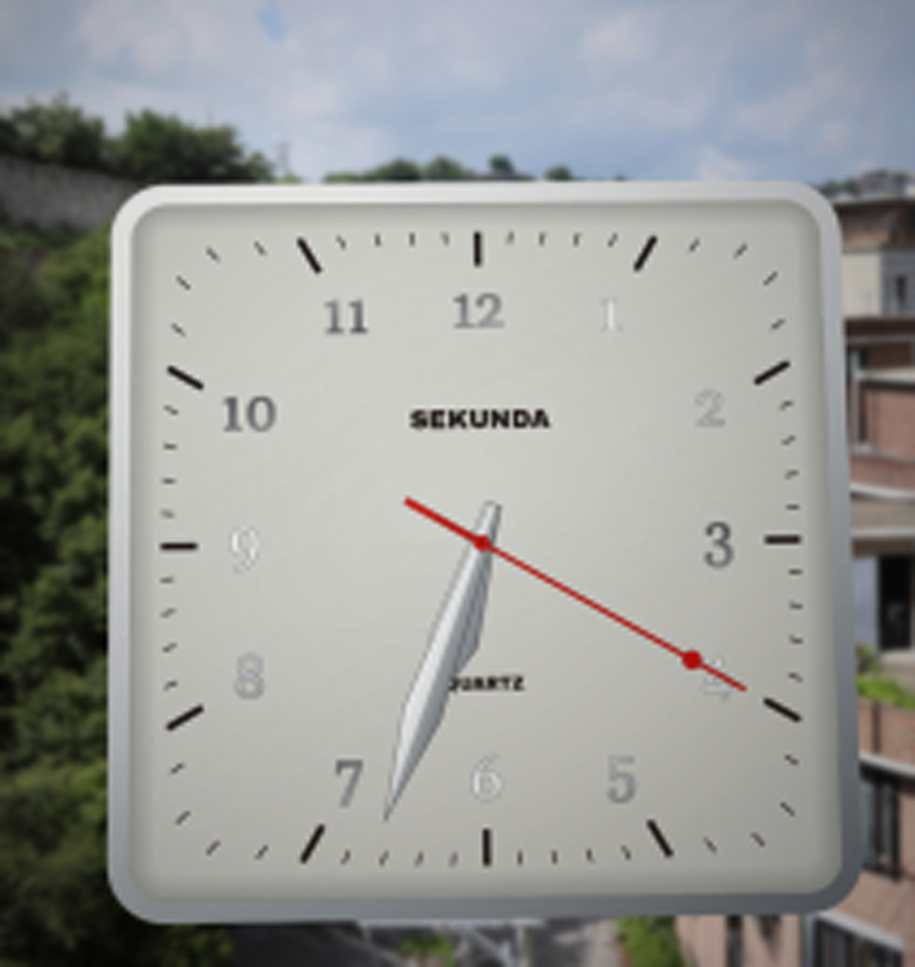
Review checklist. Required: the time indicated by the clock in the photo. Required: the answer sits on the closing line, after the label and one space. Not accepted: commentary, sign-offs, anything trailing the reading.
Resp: 6:33:20
